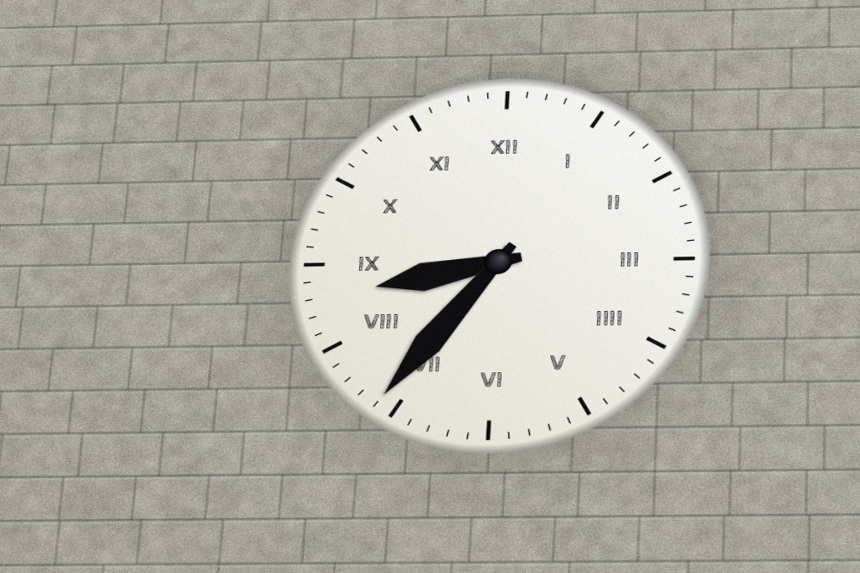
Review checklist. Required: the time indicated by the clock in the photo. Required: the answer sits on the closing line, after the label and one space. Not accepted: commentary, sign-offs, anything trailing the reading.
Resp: 8:36
